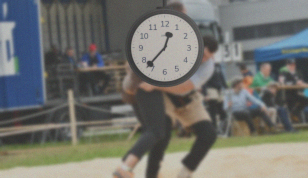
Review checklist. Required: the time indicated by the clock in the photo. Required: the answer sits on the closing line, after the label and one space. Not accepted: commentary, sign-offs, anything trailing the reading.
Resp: 12:37
